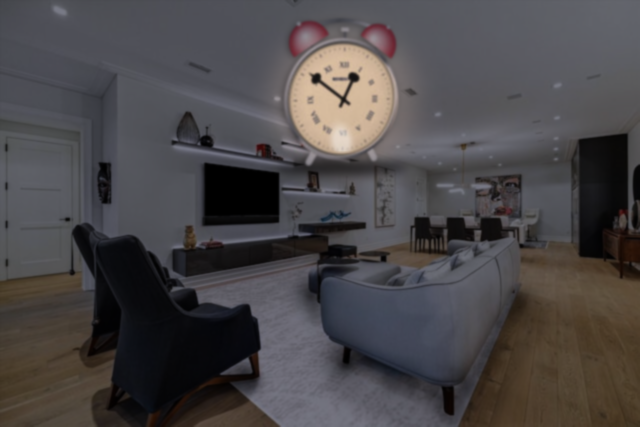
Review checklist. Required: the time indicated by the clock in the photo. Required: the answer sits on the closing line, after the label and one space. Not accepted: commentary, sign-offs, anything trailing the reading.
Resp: 12:51
